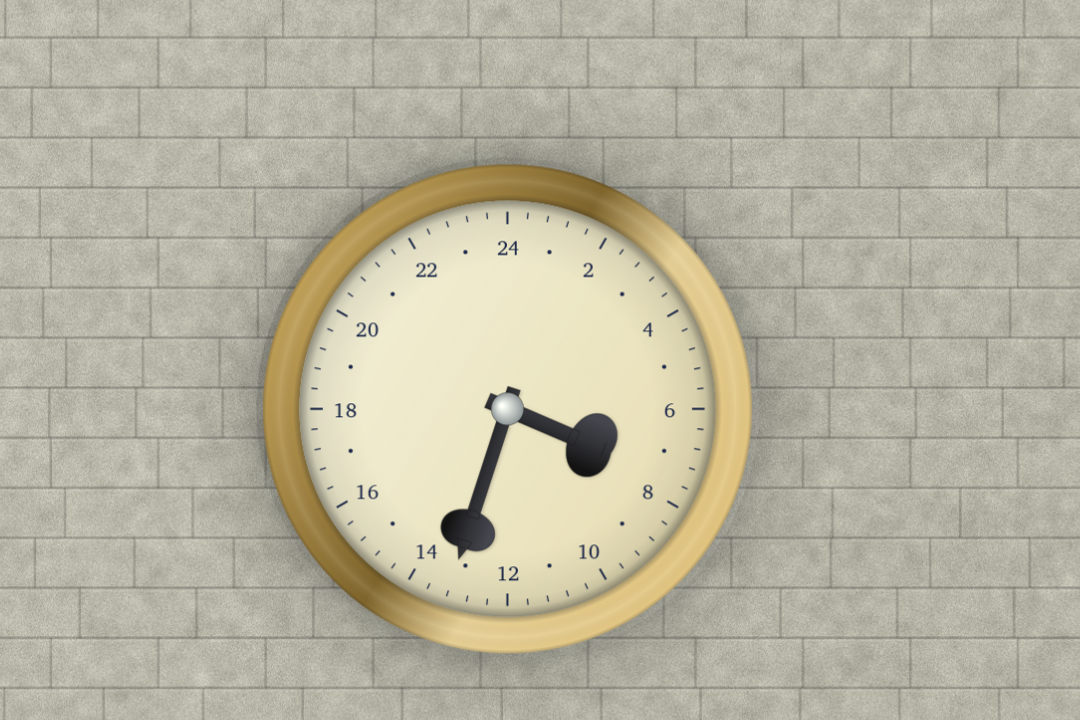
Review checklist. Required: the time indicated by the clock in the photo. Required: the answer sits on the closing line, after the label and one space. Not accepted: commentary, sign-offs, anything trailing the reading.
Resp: 7:33
